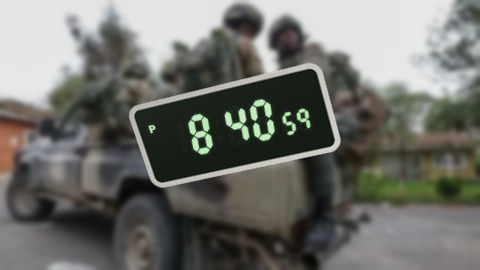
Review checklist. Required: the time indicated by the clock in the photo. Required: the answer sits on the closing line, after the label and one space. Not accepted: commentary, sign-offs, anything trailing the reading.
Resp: 8:40:59
